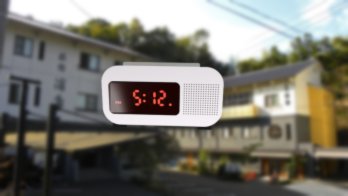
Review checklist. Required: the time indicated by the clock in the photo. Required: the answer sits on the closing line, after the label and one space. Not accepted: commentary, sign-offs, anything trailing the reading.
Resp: 5:12
